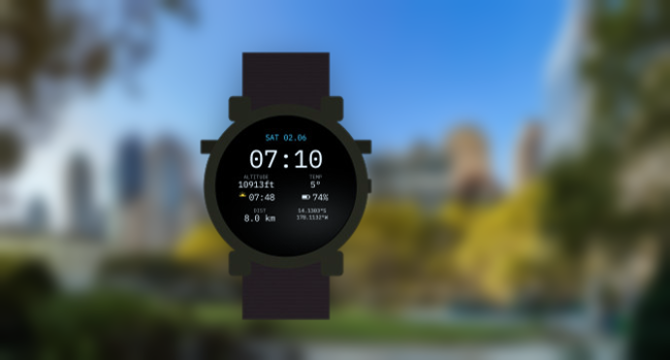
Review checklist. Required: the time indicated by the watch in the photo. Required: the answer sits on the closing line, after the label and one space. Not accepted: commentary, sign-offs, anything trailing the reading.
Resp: 7:10
